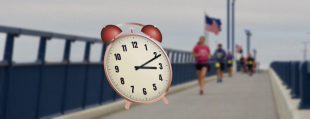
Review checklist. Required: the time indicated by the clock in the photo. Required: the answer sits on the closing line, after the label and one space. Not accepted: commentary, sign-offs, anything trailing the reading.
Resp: 3:11
